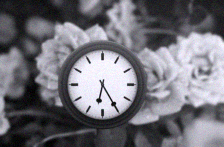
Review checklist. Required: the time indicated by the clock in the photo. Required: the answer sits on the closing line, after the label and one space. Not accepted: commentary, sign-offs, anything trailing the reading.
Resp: 6:25
